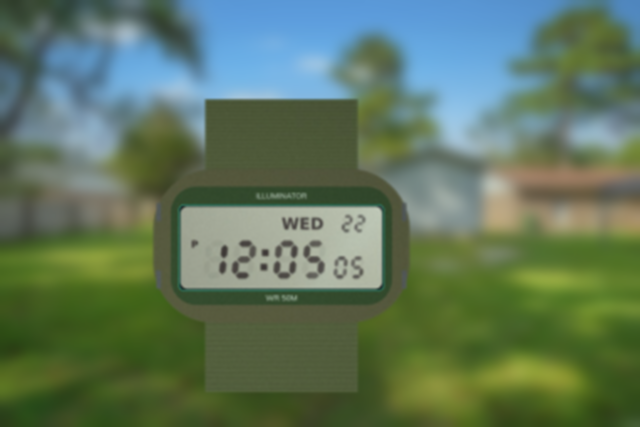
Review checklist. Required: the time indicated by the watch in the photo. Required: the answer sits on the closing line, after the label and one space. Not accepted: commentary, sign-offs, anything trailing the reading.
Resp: 12:05:05
